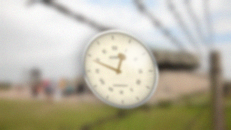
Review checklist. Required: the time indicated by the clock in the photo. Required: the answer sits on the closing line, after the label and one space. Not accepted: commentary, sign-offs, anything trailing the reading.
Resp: 12:49
